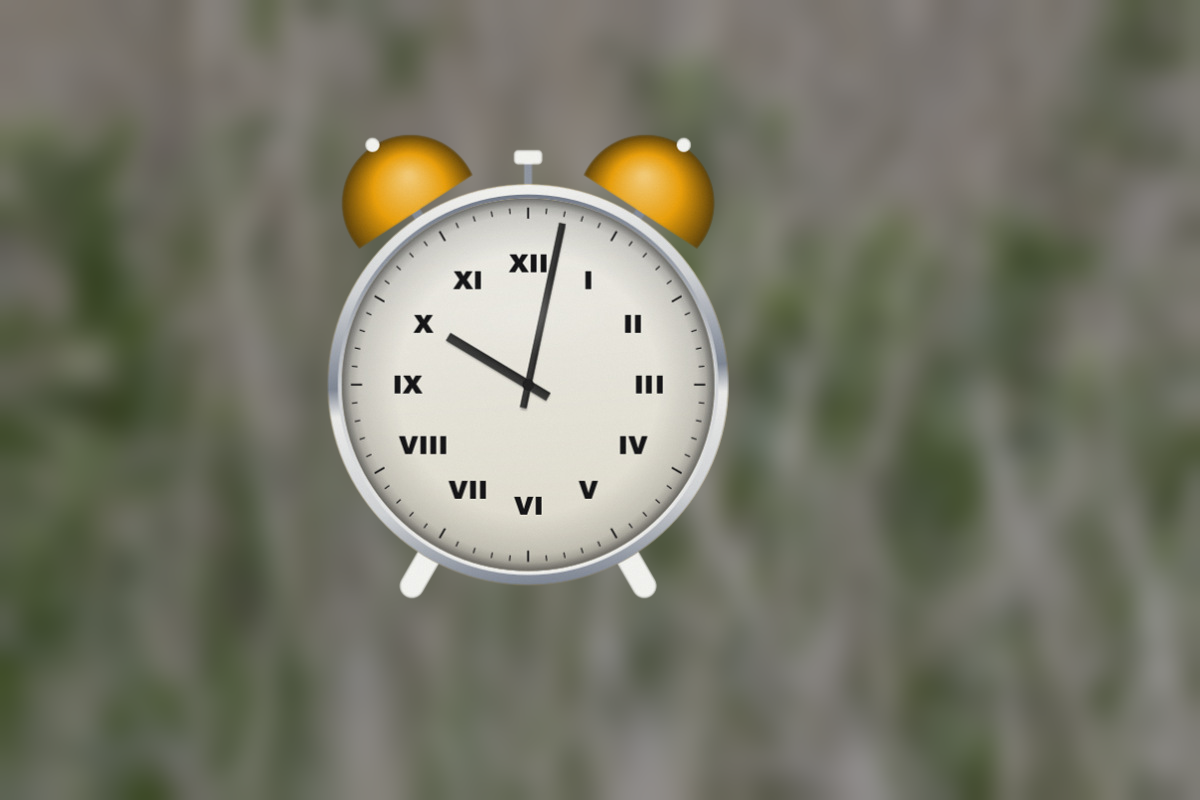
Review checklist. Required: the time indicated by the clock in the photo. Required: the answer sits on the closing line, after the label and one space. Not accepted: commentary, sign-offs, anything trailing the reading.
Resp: 10:02
